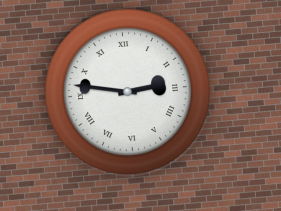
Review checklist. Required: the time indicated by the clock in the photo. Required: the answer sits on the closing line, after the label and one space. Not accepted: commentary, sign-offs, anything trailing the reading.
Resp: 2:47
